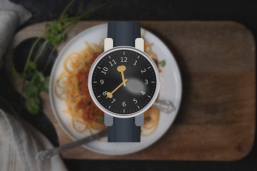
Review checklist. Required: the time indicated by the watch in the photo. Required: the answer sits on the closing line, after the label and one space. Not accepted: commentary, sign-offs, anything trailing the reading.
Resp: 11:38
